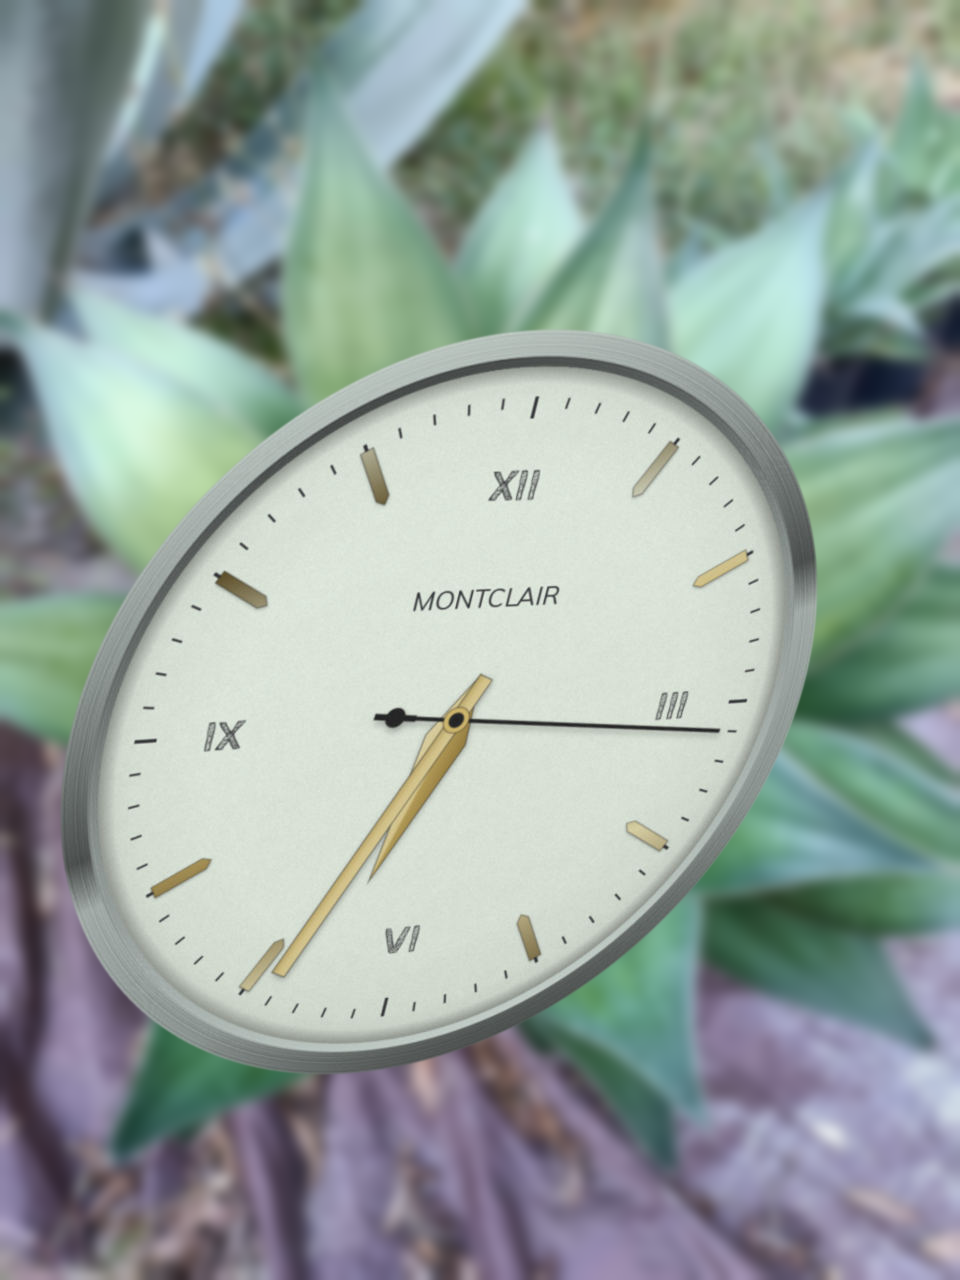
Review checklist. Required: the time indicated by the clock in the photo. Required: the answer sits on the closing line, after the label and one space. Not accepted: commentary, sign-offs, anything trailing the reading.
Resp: 6:34:16
